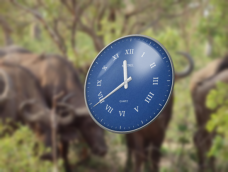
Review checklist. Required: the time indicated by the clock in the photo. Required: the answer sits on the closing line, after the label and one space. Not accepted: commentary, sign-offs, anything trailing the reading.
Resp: 11:39
